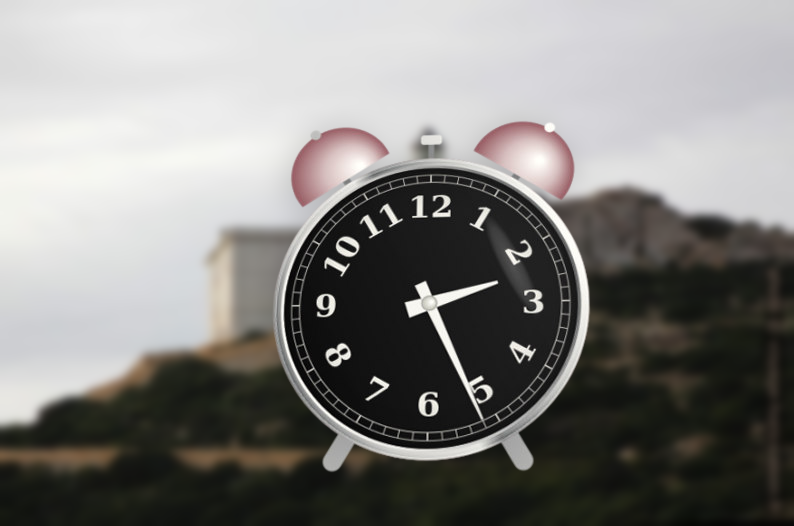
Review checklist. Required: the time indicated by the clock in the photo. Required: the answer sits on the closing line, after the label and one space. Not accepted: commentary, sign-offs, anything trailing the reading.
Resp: 2:26
